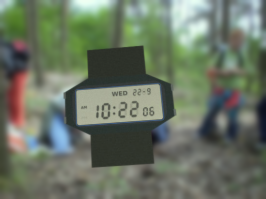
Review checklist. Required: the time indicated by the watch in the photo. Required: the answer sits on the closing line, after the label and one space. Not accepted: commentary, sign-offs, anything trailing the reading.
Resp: 10:22:06
